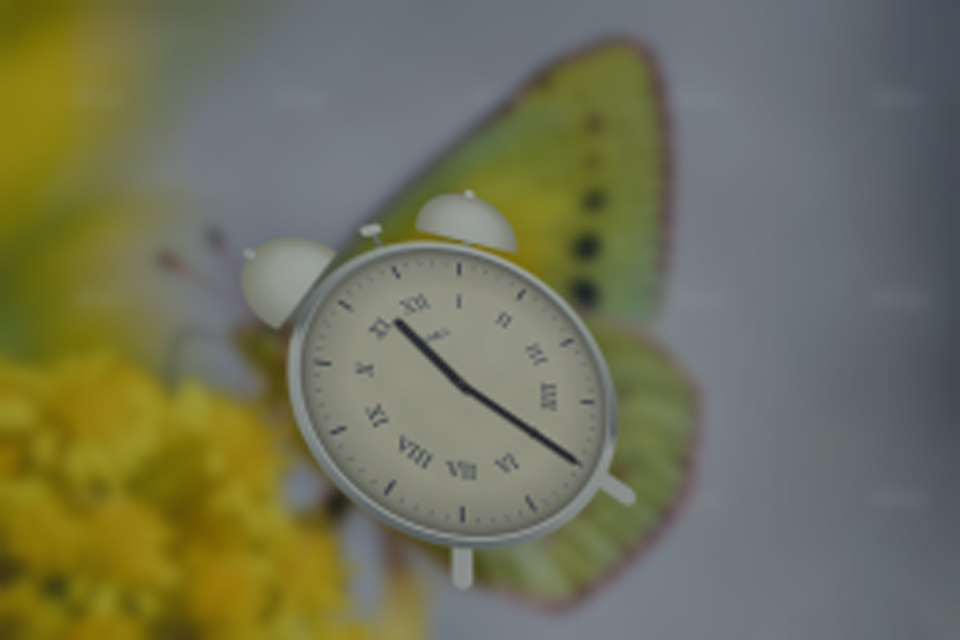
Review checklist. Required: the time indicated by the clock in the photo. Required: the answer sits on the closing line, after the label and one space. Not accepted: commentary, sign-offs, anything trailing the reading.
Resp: 11:25
